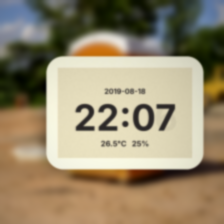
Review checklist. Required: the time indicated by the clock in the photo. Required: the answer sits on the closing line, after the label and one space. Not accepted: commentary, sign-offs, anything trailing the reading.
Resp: 22:07
